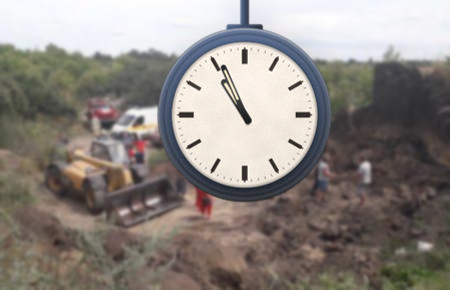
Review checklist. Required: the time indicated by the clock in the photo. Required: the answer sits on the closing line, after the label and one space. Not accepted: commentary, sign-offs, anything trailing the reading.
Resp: 10:56
